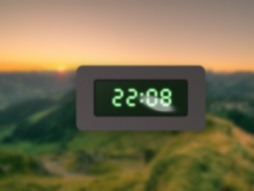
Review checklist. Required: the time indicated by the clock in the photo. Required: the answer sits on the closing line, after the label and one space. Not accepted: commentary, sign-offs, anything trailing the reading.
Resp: 22:08
